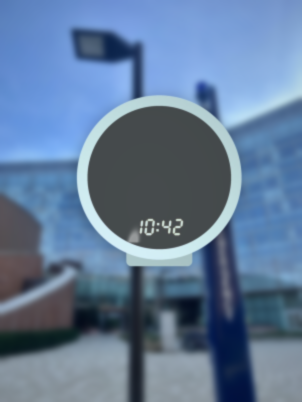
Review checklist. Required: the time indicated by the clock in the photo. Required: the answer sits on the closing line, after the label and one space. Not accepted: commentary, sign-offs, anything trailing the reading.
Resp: 10:42
